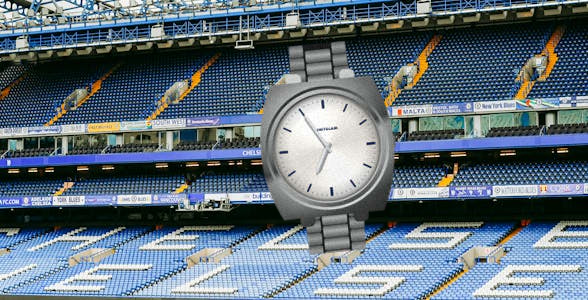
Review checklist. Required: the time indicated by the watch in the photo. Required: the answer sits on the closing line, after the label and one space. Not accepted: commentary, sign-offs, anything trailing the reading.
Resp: 6:55
